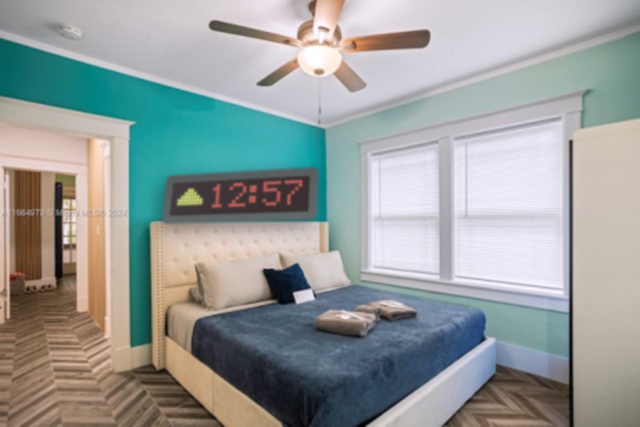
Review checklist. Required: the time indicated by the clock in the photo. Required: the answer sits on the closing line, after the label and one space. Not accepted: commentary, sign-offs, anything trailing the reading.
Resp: 12:57
